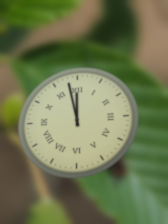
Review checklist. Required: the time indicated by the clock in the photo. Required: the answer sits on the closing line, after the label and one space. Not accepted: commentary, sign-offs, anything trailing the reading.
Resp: 11:58
